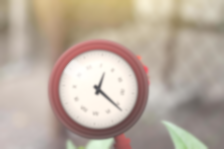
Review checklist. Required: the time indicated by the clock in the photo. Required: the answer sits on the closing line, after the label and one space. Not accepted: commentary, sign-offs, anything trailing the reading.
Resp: 1:26
